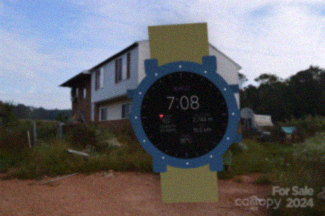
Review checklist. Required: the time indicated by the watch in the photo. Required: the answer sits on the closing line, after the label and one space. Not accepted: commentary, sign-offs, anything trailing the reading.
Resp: 7:08
